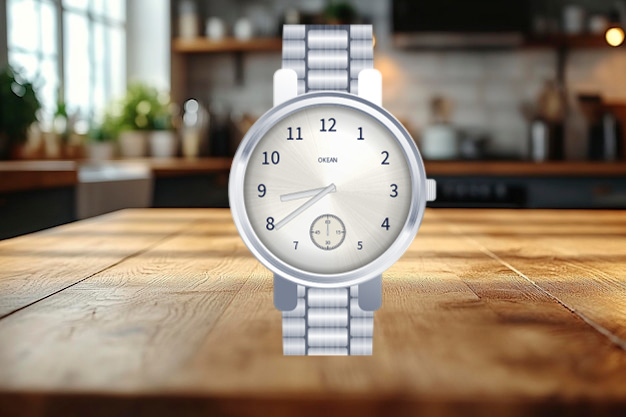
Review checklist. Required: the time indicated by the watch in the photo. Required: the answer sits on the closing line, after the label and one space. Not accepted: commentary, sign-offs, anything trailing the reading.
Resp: 8:39
